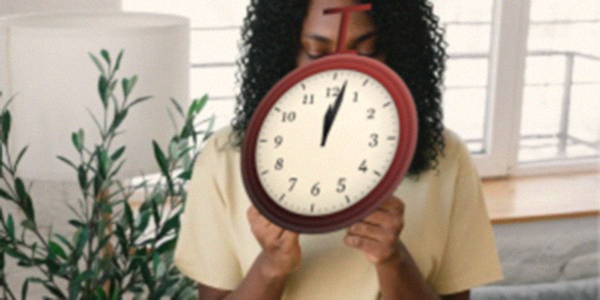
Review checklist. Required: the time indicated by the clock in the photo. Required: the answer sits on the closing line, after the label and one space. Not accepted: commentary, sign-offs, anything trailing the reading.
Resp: 12:02
